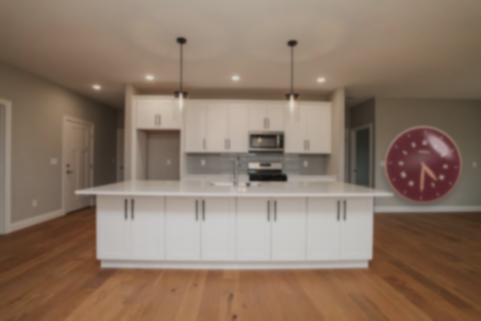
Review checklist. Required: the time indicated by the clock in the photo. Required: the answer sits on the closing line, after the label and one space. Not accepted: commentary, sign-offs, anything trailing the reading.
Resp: 4:30
